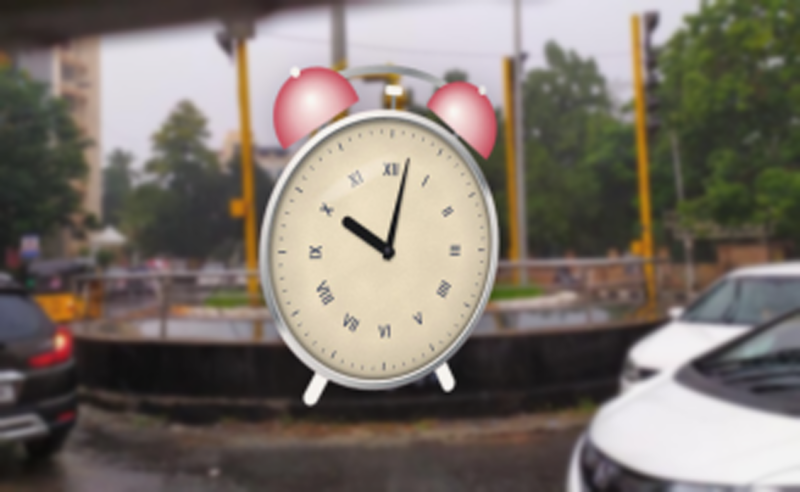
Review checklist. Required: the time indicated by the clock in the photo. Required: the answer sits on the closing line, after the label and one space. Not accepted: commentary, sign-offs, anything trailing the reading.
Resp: 10:02
